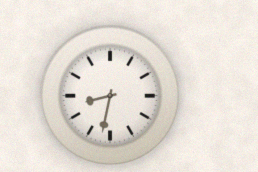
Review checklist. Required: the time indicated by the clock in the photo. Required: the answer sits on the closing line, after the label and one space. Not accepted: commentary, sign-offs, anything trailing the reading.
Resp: 8:32
